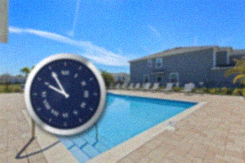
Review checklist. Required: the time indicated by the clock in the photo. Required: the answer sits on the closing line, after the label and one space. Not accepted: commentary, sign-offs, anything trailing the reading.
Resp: 9:55
